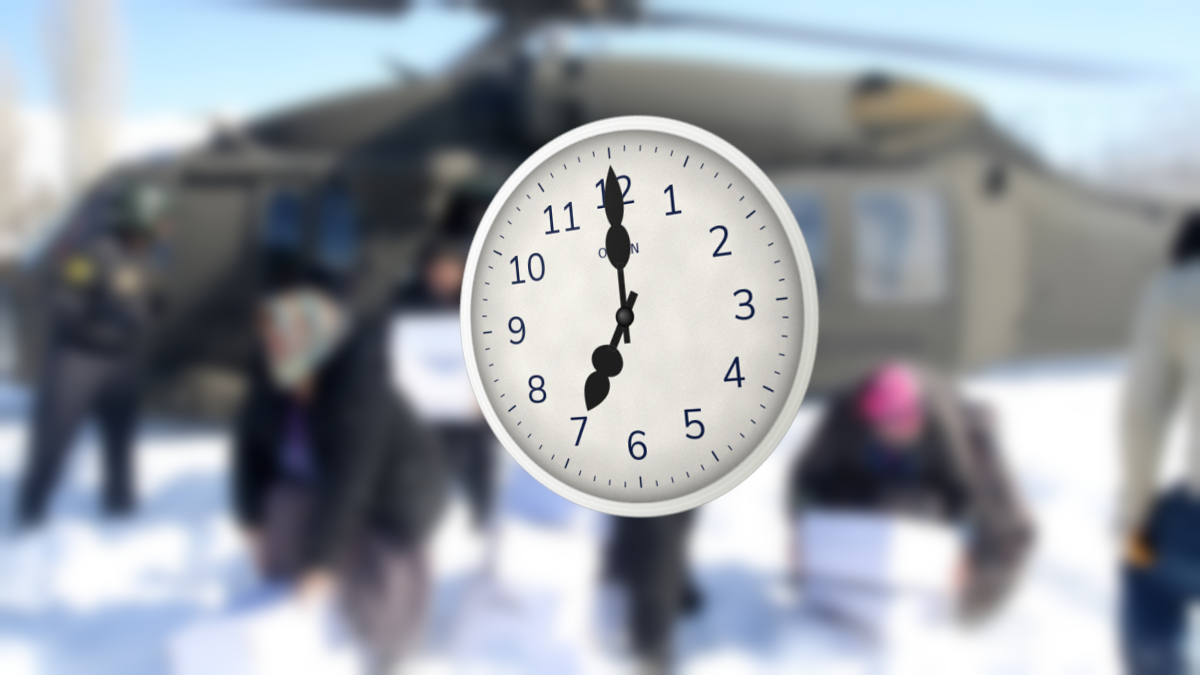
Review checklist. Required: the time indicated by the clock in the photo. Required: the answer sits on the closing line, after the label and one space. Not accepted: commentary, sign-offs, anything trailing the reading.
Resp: 7:00
